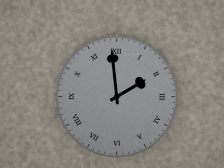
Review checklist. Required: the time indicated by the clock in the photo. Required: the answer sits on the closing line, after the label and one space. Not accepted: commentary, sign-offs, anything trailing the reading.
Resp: 1:59
